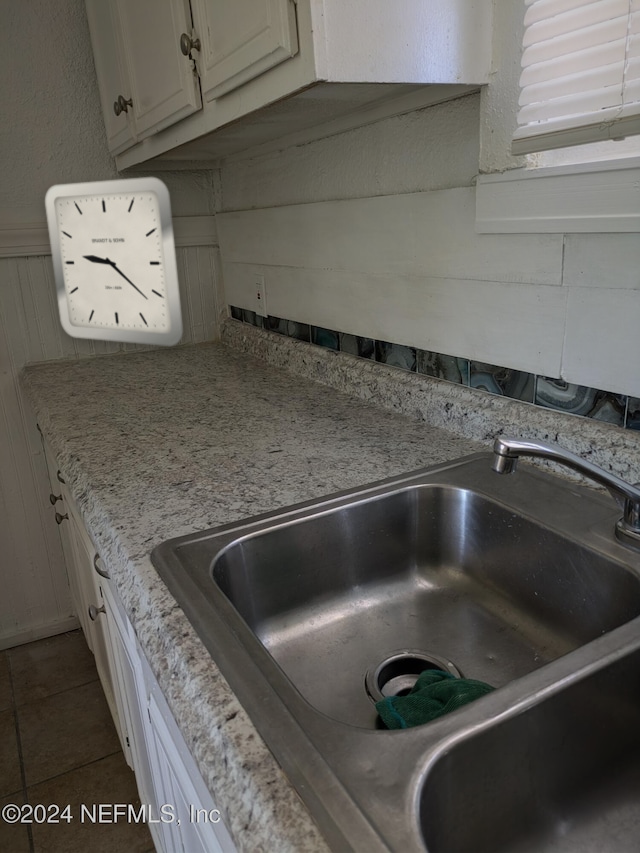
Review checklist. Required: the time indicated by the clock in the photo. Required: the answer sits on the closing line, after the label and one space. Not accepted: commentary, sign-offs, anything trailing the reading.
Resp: 9:22
